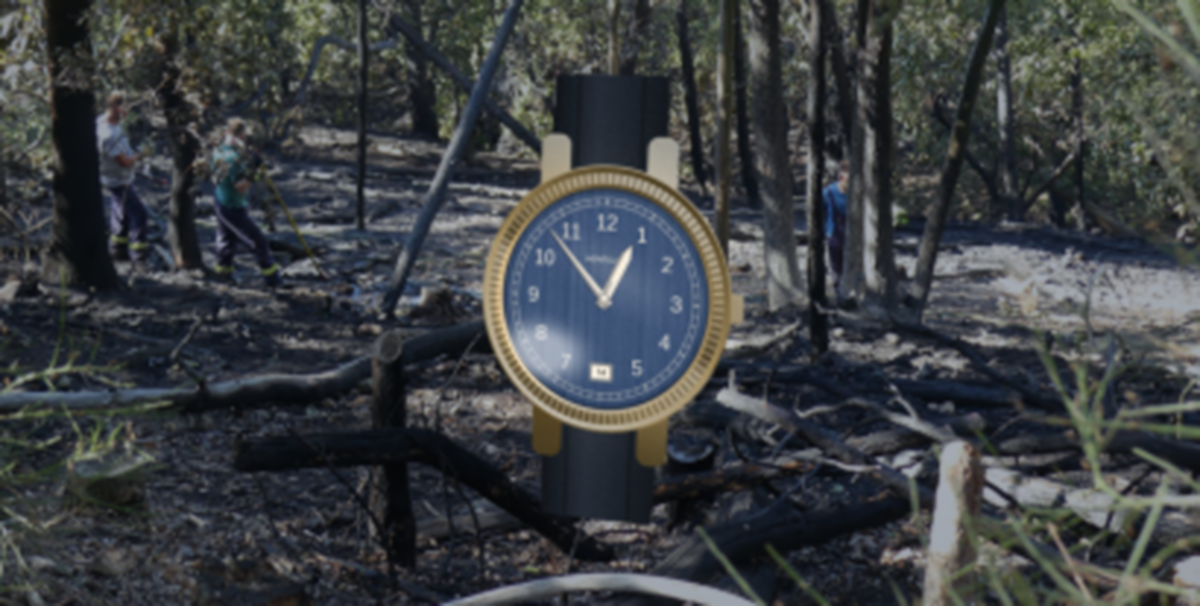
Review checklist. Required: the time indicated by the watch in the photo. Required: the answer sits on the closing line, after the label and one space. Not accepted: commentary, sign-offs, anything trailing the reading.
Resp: 12:53
